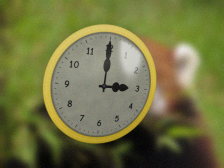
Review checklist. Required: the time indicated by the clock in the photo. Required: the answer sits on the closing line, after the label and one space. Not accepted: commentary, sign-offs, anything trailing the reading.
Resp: 3:00
